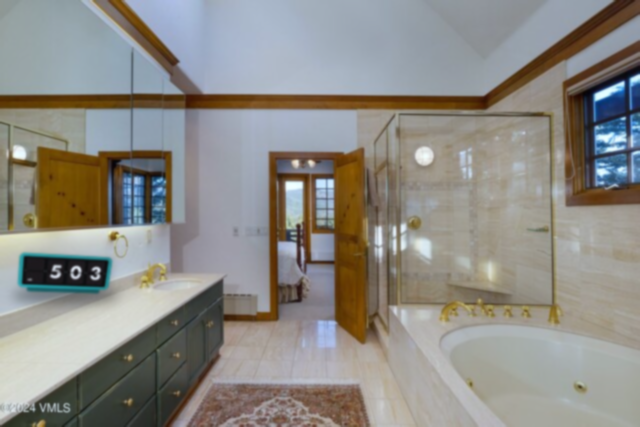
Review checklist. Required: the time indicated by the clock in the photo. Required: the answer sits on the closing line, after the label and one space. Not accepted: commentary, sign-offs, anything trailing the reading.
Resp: 5:03
